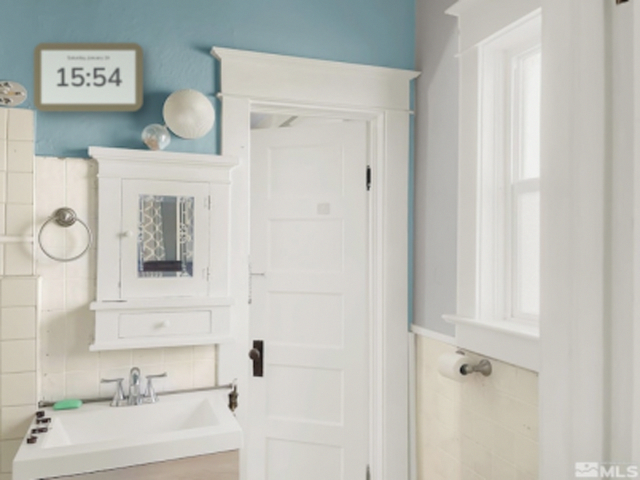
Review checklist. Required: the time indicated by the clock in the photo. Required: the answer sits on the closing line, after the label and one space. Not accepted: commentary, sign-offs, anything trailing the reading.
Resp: 15:54
